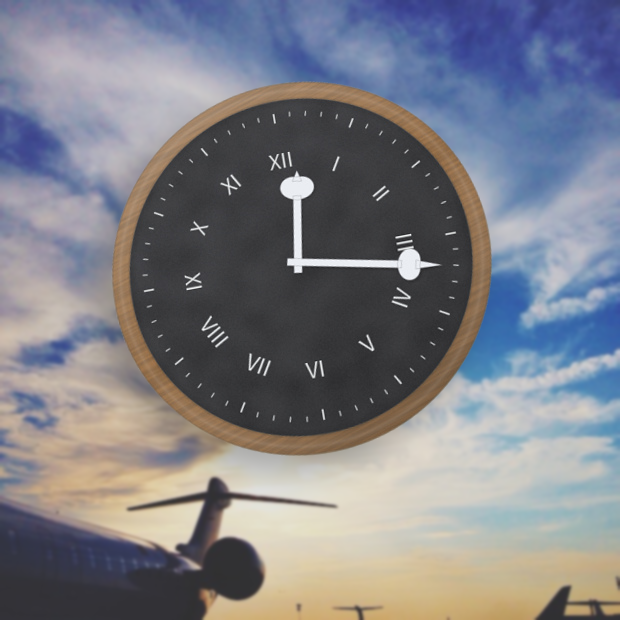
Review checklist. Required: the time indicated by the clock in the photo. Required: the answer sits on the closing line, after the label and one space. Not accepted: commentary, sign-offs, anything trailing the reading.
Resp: 12:17
